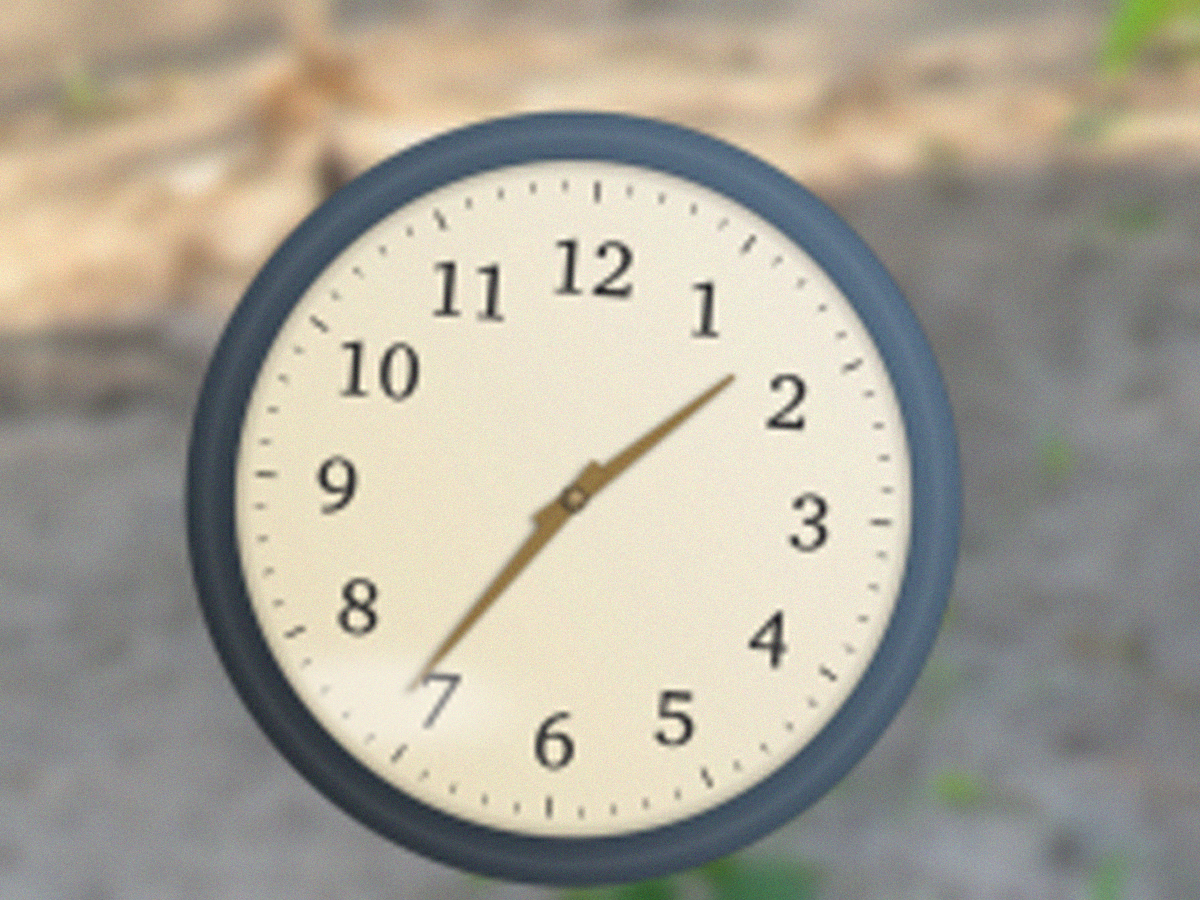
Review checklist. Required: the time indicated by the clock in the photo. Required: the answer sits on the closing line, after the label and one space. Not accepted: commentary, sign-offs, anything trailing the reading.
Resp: 1:36
